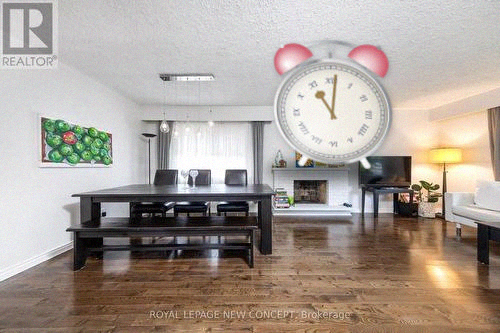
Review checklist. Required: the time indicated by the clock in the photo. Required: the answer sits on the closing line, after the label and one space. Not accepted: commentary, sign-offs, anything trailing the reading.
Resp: 11:01
